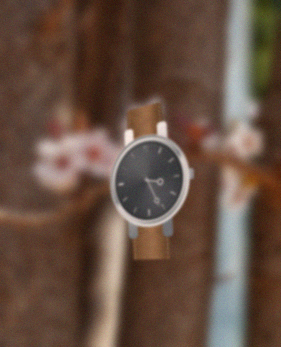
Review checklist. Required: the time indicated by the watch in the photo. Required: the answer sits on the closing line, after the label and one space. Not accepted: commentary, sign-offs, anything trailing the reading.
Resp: 3:26
